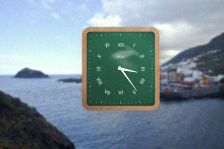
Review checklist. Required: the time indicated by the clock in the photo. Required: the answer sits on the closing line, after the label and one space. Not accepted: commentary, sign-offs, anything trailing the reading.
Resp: 3:24
